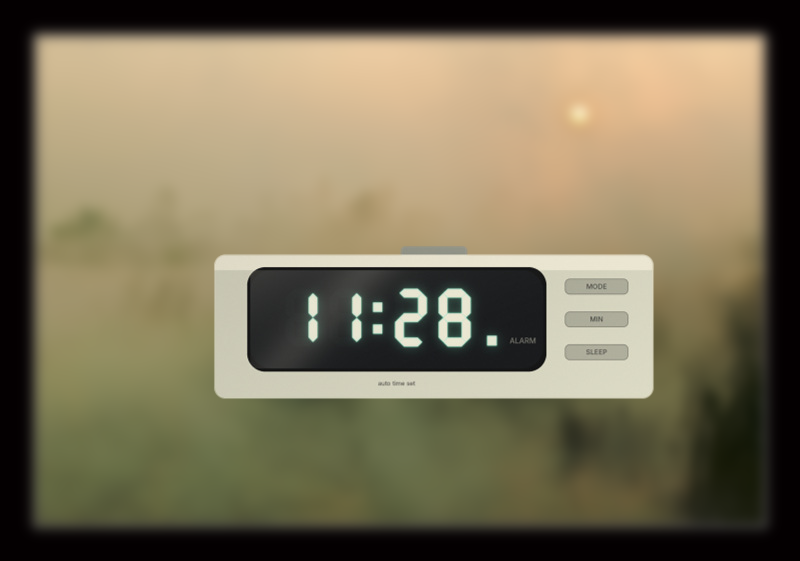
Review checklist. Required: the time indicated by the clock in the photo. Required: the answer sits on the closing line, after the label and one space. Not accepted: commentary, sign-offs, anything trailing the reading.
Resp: 11:28
